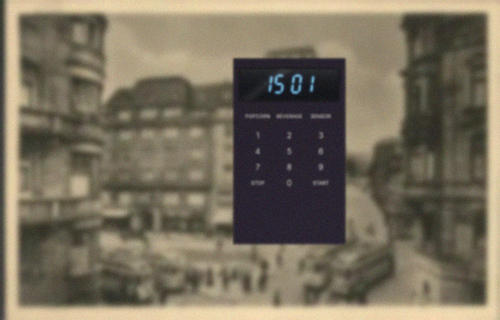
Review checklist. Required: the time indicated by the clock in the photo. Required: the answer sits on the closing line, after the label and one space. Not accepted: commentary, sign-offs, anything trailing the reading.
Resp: 15:01
